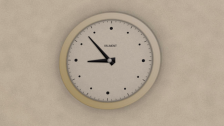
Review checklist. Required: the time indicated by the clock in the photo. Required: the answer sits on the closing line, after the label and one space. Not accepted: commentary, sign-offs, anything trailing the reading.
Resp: 8:53
